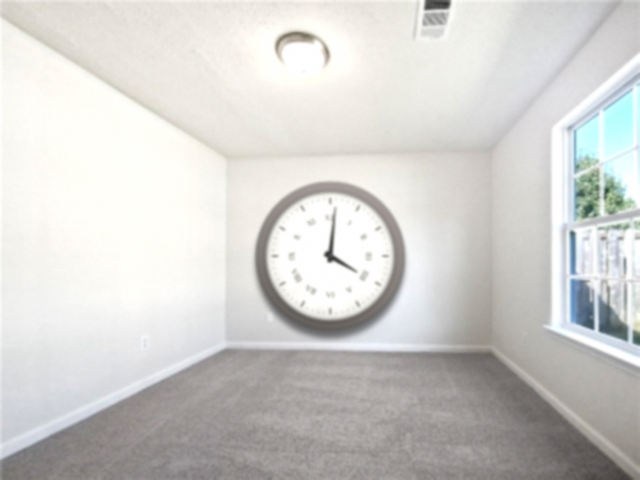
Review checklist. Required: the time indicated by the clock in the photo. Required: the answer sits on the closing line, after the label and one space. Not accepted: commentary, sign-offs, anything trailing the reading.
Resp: 4:01
